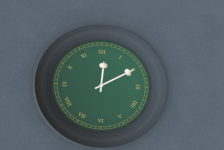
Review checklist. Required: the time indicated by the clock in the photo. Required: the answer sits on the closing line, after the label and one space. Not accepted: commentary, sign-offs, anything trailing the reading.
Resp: 12:10
